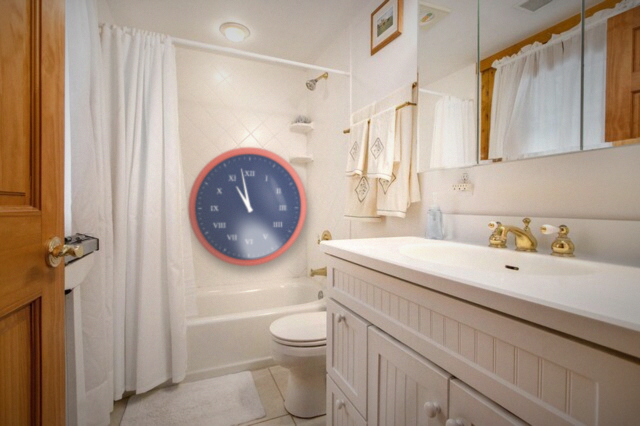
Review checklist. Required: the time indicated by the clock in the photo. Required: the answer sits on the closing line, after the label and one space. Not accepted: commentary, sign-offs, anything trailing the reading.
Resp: 10:58
